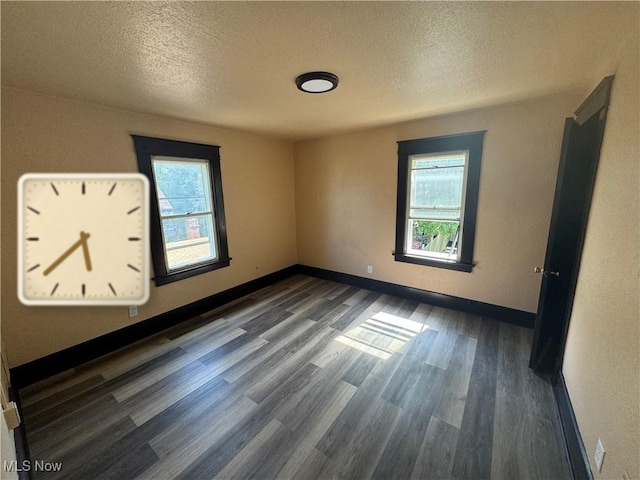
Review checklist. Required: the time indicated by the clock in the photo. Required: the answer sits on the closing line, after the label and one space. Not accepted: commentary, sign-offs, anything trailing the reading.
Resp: 5:38
